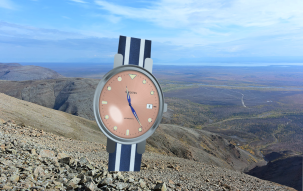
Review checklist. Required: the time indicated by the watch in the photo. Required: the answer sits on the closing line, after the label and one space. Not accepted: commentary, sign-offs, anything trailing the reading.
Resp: 11:24
